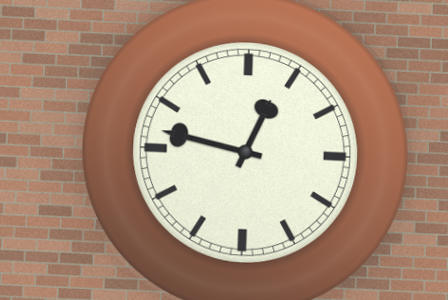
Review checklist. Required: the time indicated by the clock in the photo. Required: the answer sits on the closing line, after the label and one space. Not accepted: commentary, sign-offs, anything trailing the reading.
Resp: 12:47
